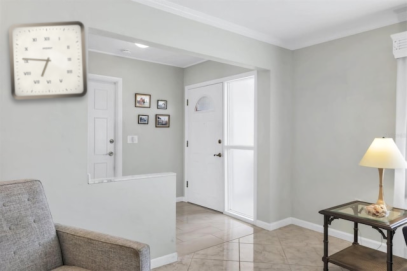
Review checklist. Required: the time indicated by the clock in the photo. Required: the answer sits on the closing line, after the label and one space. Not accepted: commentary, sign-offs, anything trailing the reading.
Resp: 6:46
